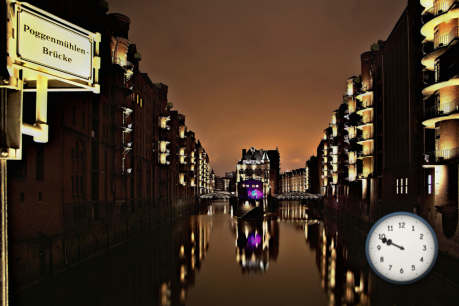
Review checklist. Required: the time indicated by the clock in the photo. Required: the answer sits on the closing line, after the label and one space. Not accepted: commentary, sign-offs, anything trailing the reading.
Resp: 9:49
